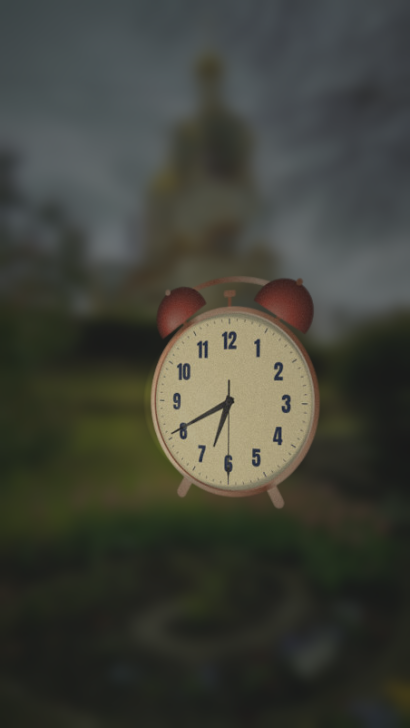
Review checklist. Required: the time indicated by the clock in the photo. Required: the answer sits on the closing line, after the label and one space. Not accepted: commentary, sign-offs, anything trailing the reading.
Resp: 6:40:30
